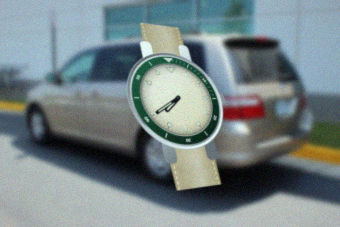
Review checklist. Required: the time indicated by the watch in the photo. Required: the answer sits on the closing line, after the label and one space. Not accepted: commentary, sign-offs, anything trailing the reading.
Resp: 7:40
